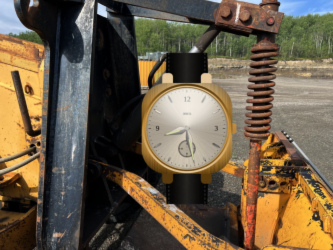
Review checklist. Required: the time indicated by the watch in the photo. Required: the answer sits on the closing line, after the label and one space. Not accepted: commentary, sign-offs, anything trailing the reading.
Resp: 8:28
